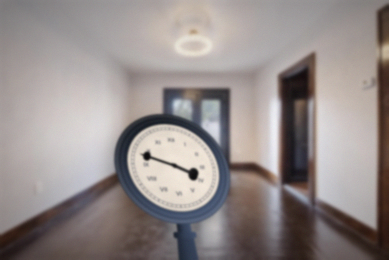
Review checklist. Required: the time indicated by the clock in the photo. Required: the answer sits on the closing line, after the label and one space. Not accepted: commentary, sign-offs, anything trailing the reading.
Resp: 3:48
